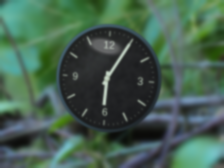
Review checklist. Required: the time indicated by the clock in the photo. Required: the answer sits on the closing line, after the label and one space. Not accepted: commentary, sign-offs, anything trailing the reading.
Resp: 6:05
